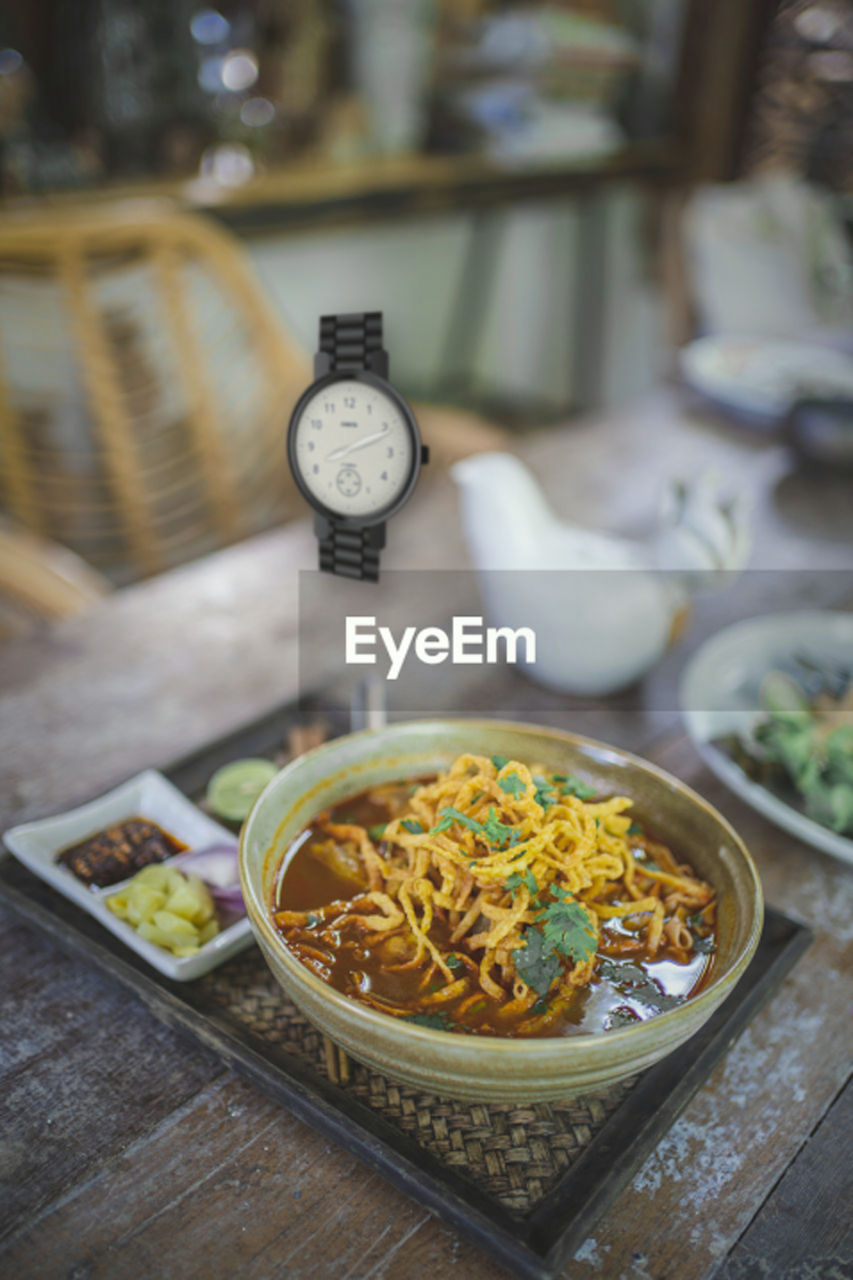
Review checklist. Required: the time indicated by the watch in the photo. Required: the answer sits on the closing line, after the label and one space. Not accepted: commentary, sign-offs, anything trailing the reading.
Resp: 8:11
